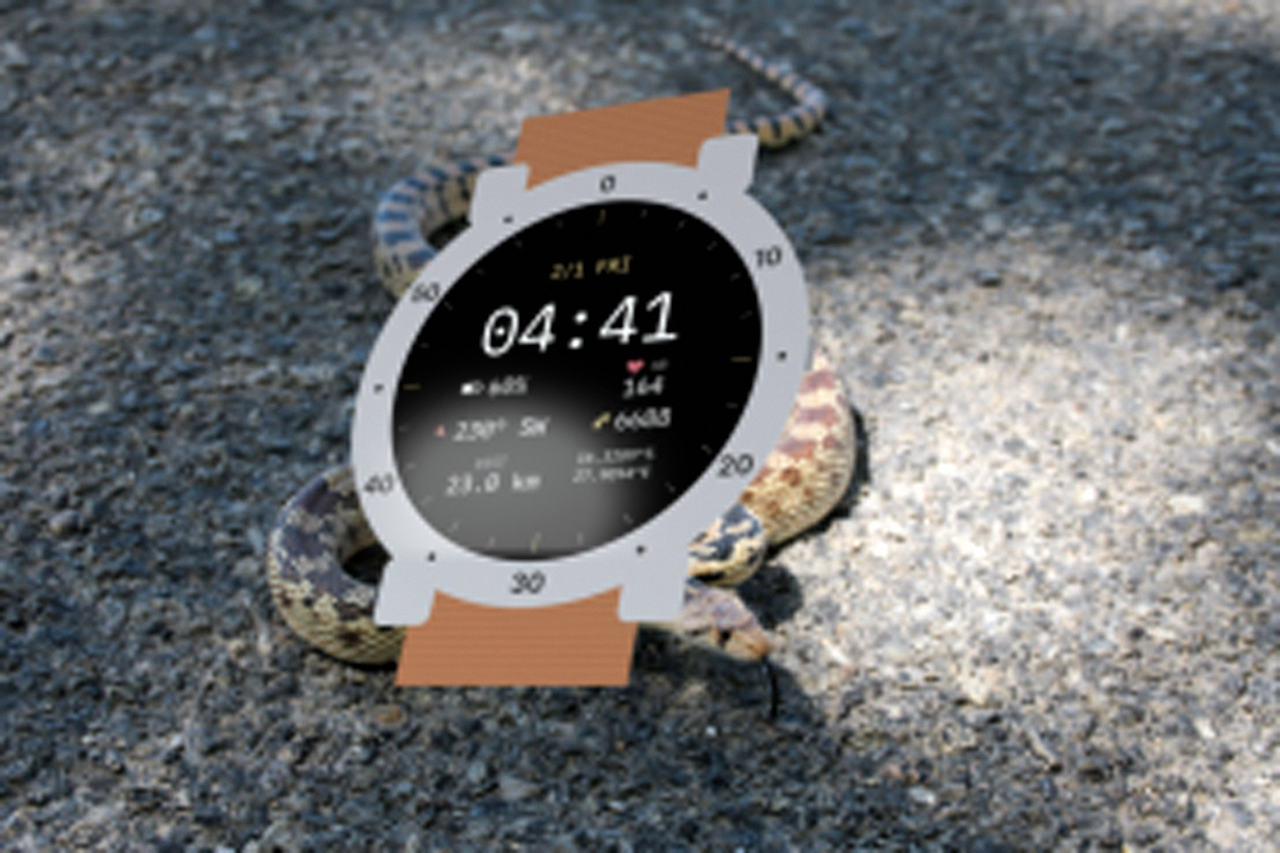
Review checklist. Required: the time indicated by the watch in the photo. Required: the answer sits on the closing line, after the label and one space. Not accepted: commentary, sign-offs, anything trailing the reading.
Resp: 4:41
